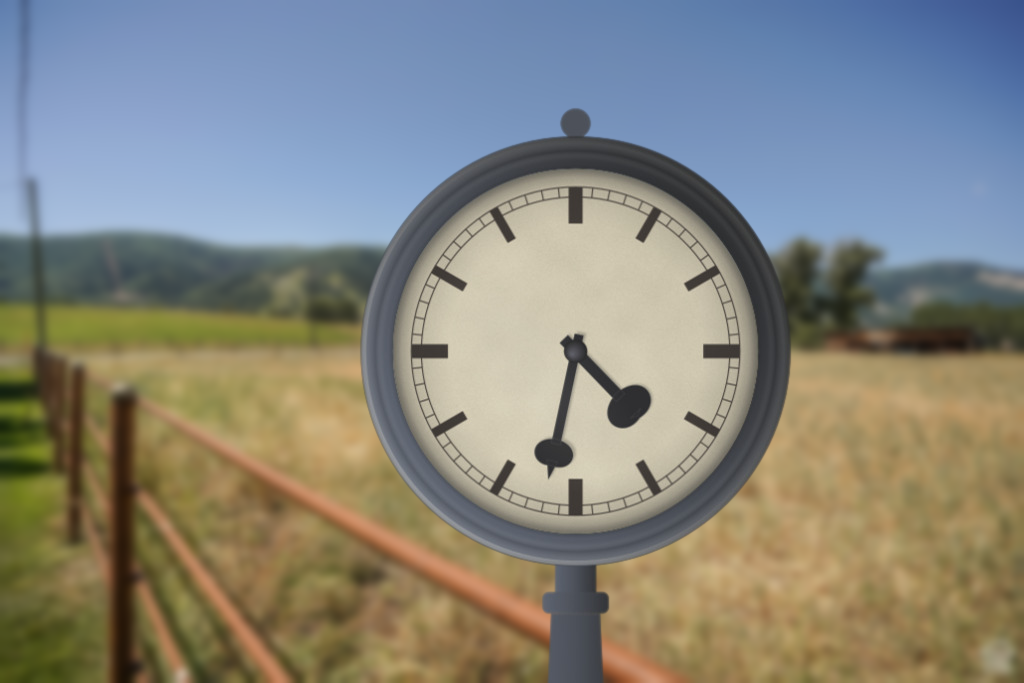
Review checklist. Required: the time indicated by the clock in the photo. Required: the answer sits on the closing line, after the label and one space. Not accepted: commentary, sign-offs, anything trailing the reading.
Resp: 4:32
